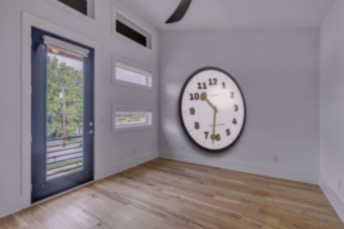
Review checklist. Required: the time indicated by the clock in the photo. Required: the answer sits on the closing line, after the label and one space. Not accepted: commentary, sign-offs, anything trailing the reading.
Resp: 10:32
